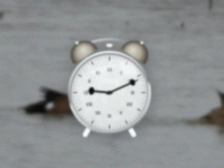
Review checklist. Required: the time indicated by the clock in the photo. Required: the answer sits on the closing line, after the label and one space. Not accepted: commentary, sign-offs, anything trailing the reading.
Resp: 9:11
